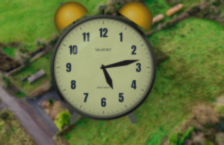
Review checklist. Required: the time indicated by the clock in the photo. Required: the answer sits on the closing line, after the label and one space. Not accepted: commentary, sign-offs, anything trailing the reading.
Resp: 5:13
